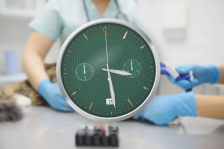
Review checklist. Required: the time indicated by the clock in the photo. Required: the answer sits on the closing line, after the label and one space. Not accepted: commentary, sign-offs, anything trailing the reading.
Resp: 3:29
